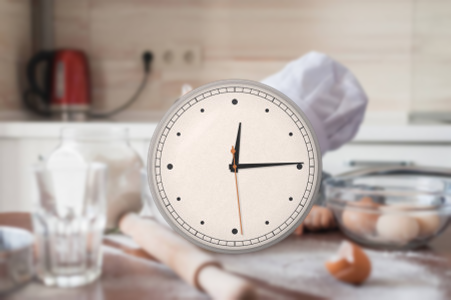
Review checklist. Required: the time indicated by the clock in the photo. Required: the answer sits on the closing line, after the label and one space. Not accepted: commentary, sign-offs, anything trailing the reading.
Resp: 12:14:29
